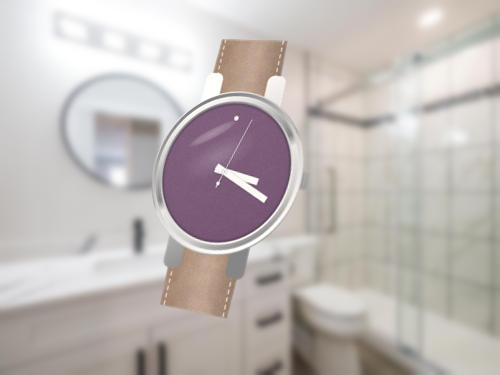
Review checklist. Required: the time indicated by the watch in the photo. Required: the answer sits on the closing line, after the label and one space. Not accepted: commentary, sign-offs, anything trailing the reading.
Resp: 3:19:03
